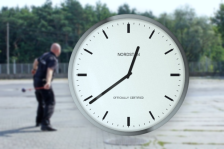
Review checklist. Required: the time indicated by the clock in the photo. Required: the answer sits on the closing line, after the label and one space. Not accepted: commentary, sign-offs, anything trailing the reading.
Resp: 12:39
